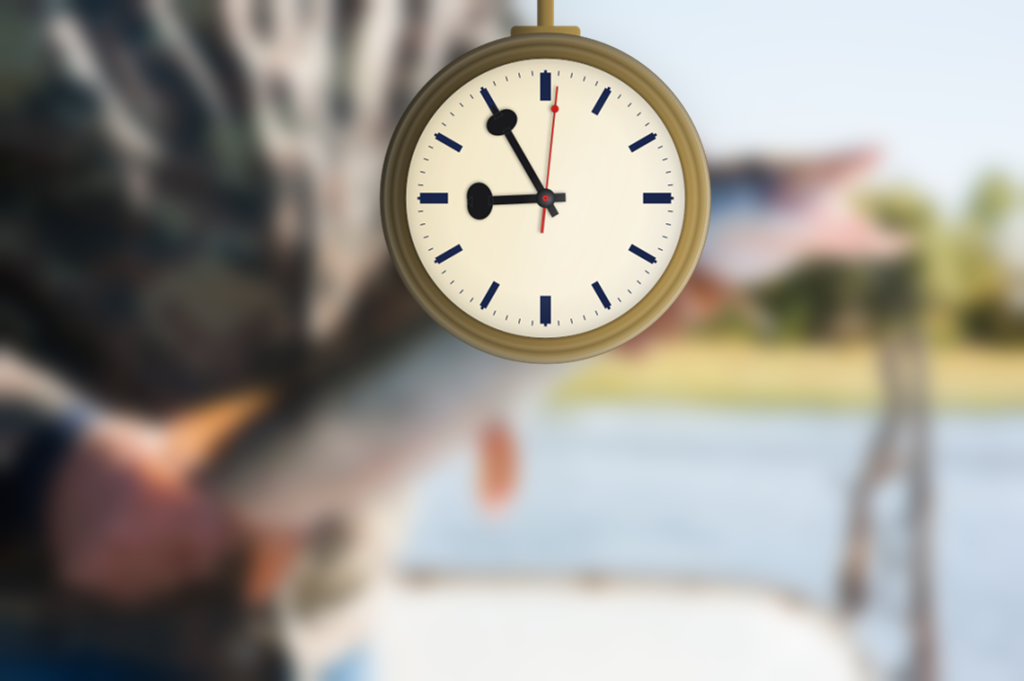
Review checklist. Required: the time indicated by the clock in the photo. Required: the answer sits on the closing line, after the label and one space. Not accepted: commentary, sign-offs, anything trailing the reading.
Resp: 8:55:01
